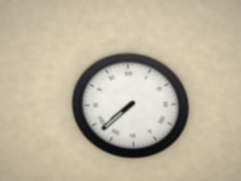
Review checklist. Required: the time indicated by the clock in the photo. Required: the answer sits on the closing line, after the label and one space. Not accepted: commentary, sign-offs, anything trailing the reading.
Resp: 7:38
